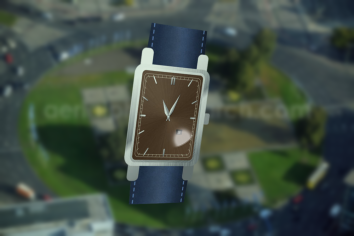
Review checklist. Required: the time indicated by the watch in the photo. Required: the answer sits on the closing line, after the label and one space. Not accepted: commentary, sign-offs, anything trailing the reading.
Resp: 11:04
